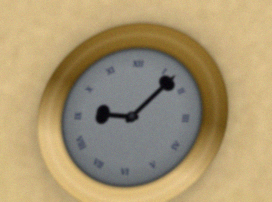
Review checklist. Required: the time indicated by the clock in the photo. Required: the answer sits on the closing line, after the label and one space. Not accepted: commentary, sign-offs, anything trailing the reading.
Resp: 9:07
